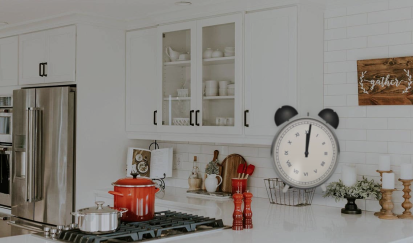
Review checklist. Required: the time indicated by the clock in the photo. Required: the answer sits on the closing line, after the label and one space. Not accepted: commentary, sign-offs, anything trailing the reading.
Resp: 12:01
